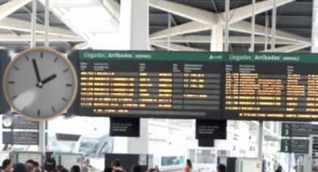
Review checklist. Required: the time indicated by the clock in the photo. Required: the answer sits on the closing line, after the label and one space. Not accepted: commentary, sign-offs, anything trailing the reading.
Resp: 1:57
